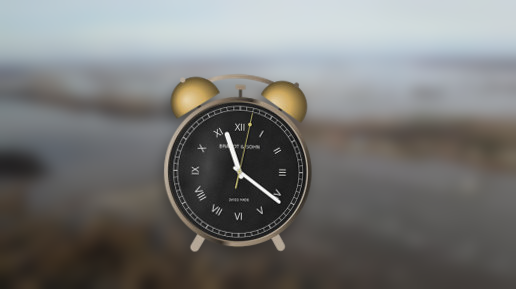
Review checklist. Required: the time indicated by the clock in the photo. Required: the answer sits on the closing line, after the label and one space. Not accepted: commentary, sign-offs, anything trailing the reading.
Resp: 11:21:02
